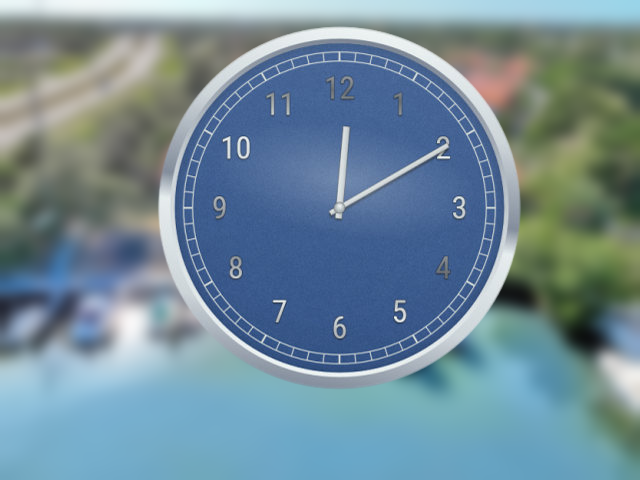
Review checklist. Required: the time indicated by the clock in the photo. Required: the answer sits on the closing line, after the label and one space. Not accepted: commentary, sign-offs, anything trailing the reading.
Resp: 12:10
